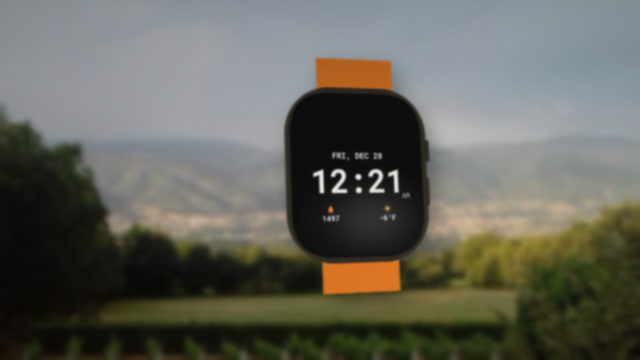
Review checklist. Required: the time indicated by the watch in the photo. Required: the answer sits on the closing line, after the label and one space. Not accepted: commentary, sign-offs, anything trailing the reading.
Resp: 12:21
